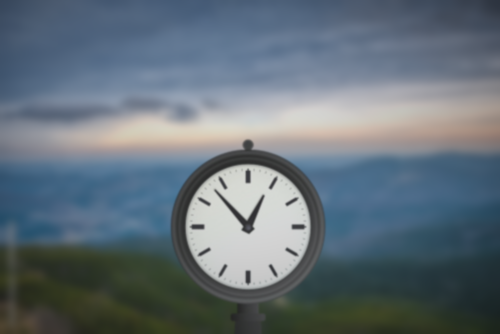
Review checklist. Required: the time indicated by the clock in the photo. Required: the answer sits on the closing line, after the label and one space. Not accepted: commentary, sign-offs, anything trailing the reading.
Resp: 12:53
